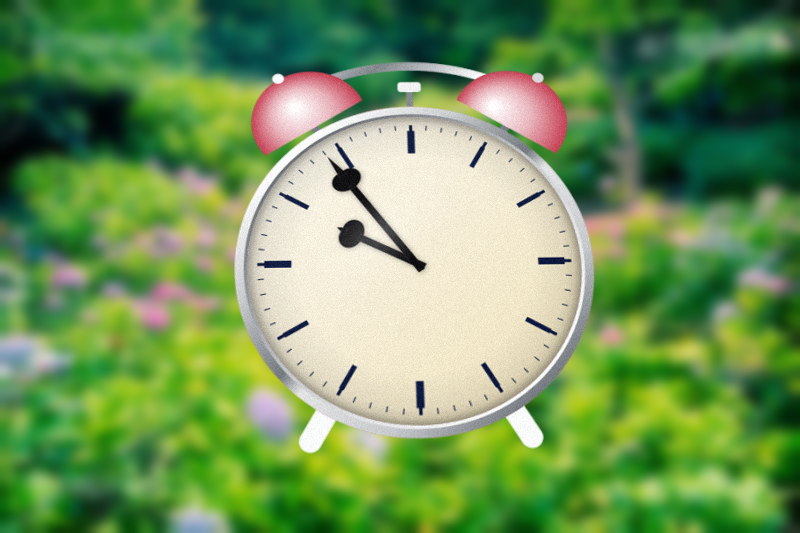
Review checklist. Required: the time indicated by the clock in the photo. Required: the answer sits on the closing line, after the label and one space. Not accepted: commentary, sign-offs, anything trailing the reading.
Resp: 9:54
